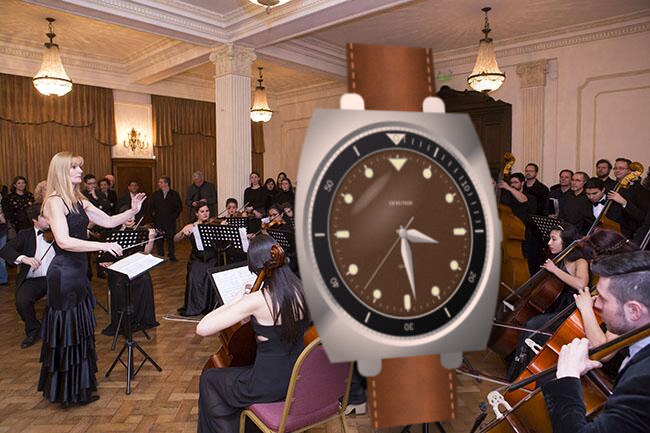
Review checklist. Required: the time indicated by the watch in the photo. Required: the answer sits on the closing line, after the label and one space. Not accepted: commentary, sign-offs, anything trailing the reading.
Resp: 3:28:37
